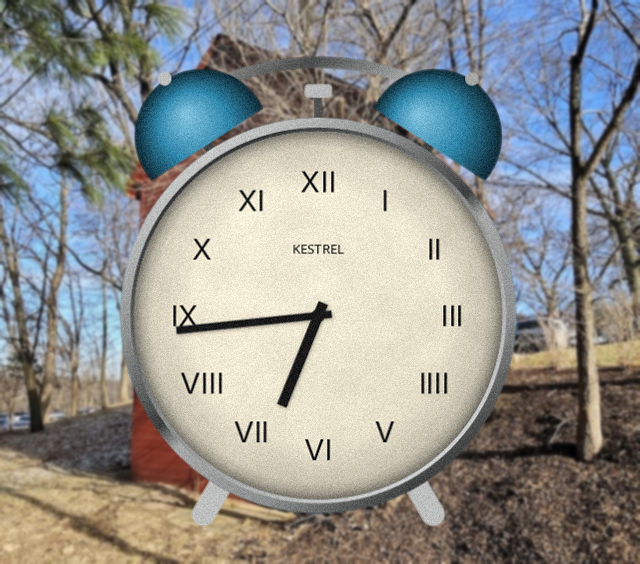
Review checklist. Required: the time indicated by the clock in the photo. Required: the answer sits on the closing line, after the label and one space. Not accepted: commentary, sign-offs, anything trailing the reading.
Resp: 6:44
